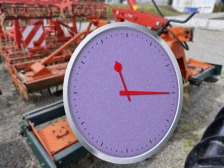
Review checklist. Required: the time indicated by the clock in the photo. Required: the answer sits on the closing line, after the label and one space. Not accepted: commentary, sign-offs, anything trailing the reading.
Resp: 11:15
